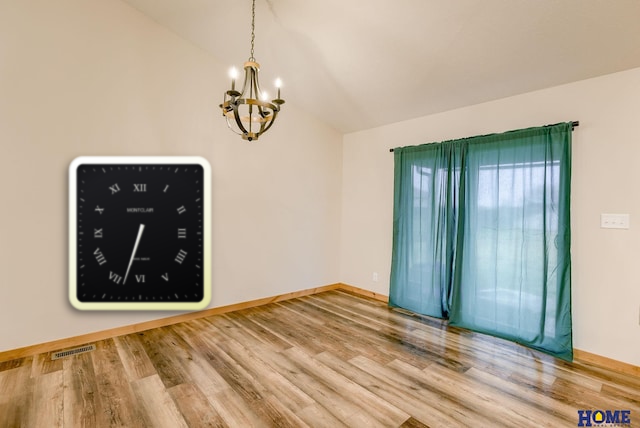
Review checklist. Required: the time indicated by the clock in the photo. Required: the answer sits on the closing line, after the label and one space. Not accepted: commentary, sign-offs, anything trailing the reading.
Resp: 6:33
